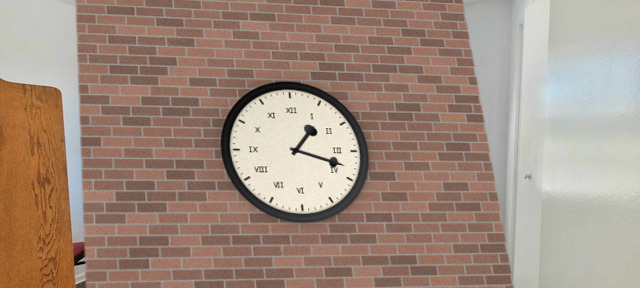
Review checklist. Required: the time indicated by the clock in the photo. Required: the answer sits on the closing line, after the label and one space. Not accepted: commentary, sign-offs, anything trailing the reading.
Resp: 1:18
